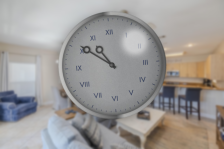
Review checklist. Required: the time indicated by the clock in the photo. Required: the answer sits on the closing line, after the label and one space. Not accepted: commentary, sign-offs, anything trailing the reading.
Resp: 10:51
